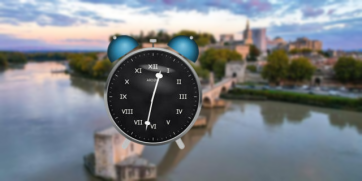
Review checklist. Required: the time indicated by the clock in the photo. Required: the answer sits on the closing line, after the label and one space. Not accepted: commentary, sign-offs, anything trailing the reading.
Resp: 12:32
